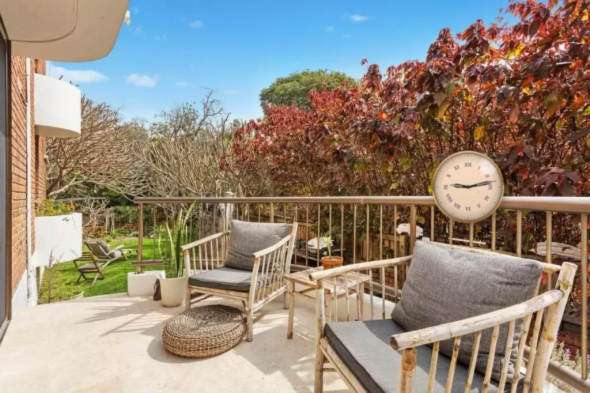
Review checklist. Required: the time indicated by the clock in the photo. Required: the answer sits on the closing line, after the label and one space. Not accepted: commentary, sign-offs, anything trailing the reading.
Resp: 9:13
